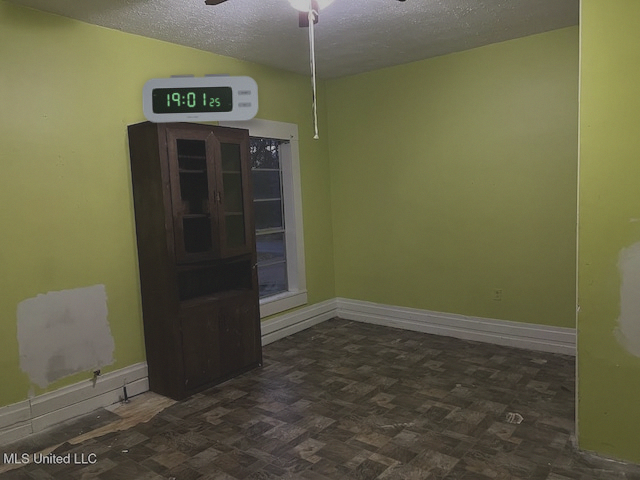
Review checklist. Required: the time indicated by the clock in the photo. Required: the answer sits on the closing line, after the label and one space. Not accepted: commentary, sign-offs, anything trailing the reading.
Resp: 19:01
